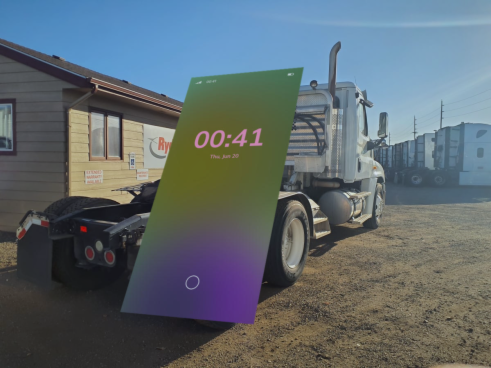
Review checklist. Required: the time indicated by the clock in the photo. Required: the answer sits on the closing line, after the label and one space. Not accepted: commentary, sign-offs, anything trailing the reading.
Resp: 0:41
